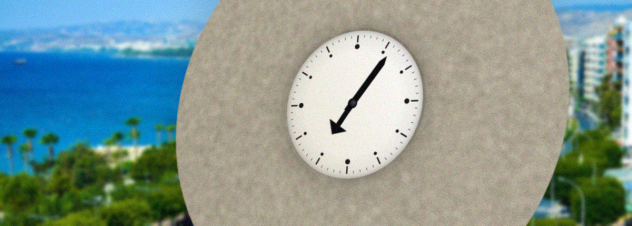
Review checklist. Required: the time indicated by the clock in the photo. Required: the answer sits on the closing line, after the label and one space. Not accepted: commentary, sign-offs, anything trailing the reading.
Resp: 7:06
